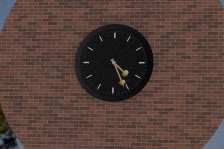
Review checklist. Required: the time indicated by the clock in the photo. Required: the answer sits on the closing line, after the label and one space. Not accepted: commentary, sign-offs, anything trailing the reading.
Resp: 4:26
